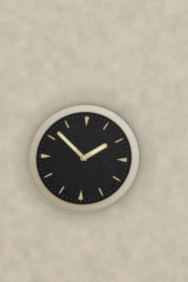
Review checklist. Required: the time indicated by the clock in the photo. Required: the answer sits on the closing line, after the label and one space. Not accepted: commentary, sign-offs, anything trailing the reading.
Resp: 1:52
